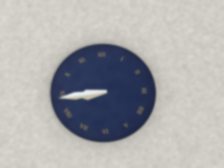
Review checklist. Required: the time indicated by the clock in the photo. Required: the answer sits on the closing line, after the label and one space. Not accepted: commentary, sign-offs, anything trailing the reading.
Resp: 8:44
